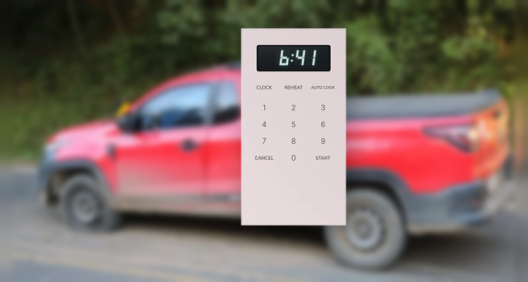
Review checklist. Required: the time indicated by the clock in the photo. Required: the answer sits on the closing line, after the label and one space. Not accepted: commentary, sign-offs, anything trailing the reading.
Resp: 6:41
